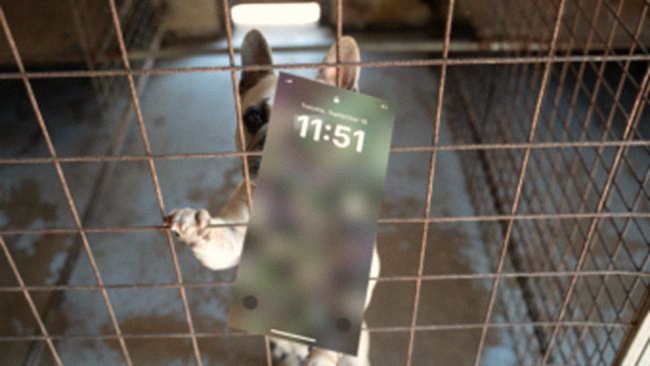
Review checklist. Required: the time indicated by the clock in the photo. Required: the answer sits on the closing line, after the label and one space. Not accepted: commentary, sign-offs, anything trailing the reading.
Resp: 11:51
